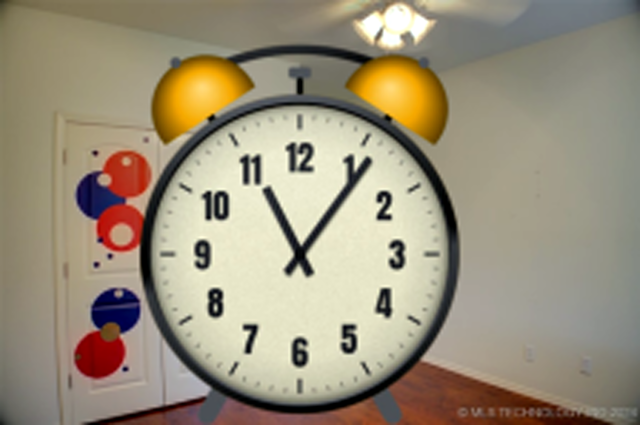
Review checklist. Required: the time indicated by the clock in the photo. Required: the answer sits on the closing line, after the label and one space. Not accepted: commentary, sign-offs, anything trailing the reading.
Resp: 11:06
